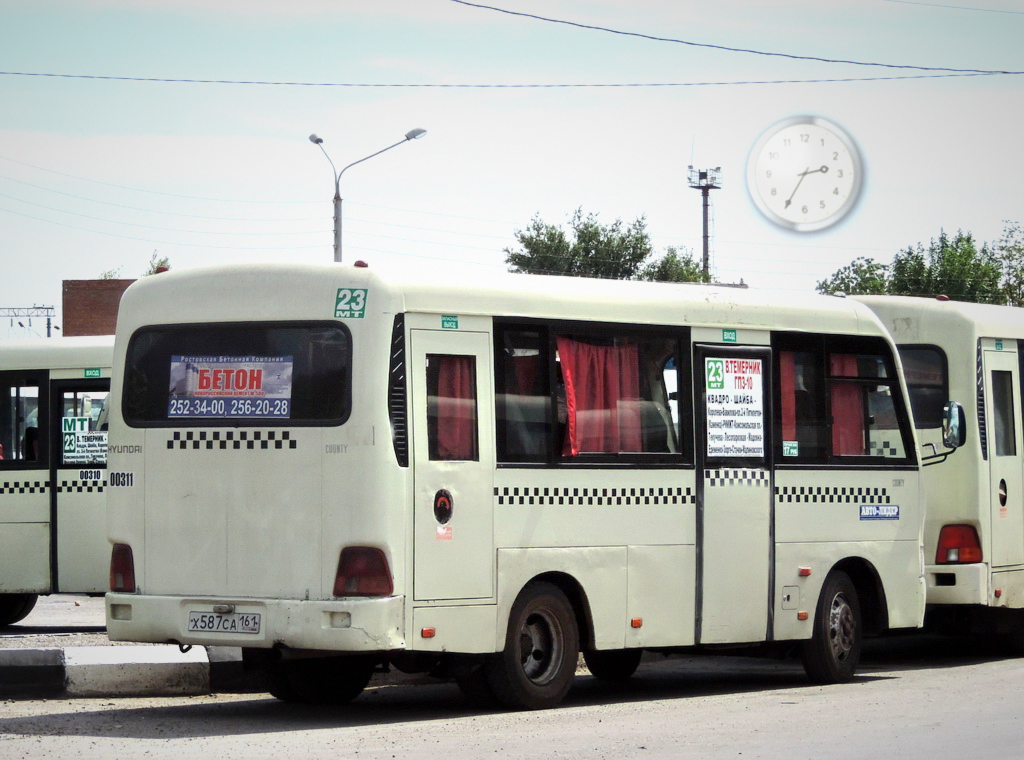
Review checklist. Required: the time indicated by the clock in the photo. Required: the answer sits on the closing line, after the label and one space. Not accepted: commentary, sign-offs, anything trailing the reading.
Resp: 2:35
